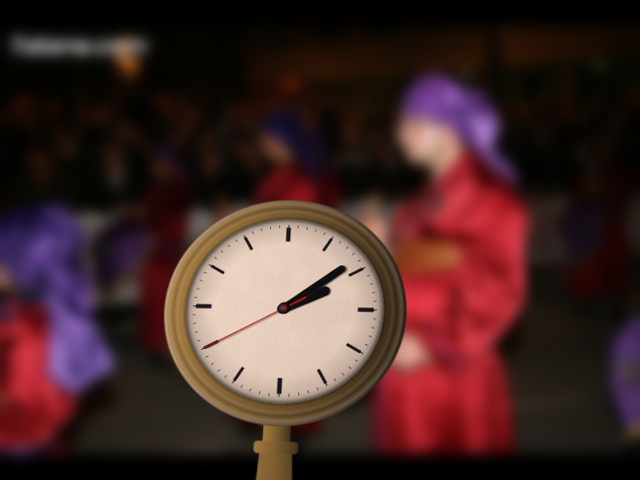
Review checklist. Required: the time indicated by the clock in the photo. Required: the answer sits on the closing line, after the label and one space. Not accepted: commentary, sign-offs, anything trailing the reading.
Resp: 2:08:40
